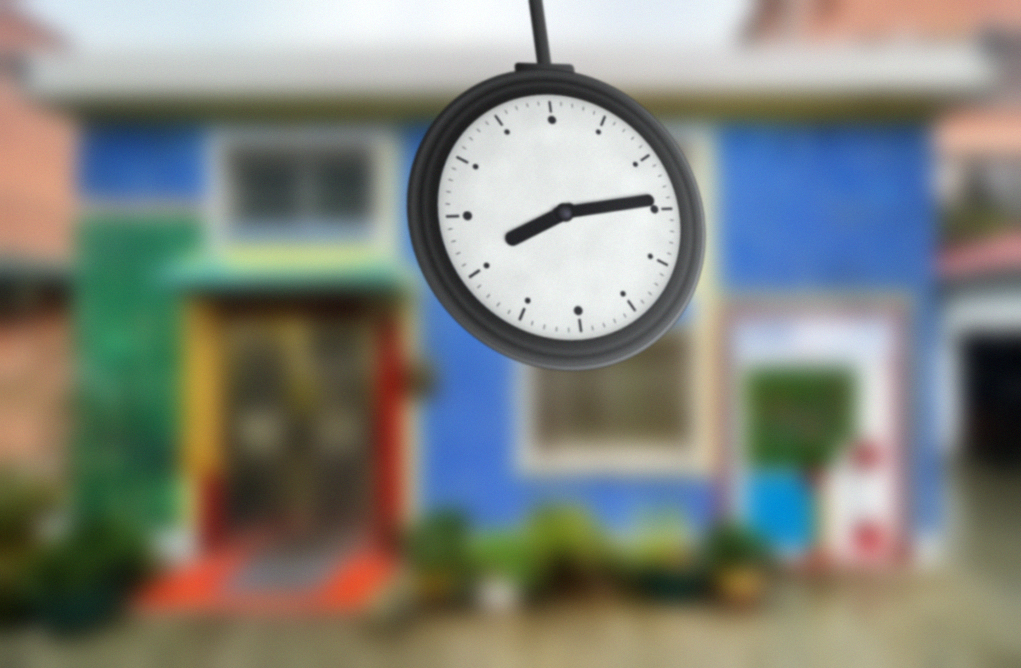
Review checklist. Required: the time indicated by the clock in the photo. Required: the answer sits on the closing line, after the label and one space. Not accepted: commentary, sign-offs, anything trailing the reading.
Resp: 8:14
